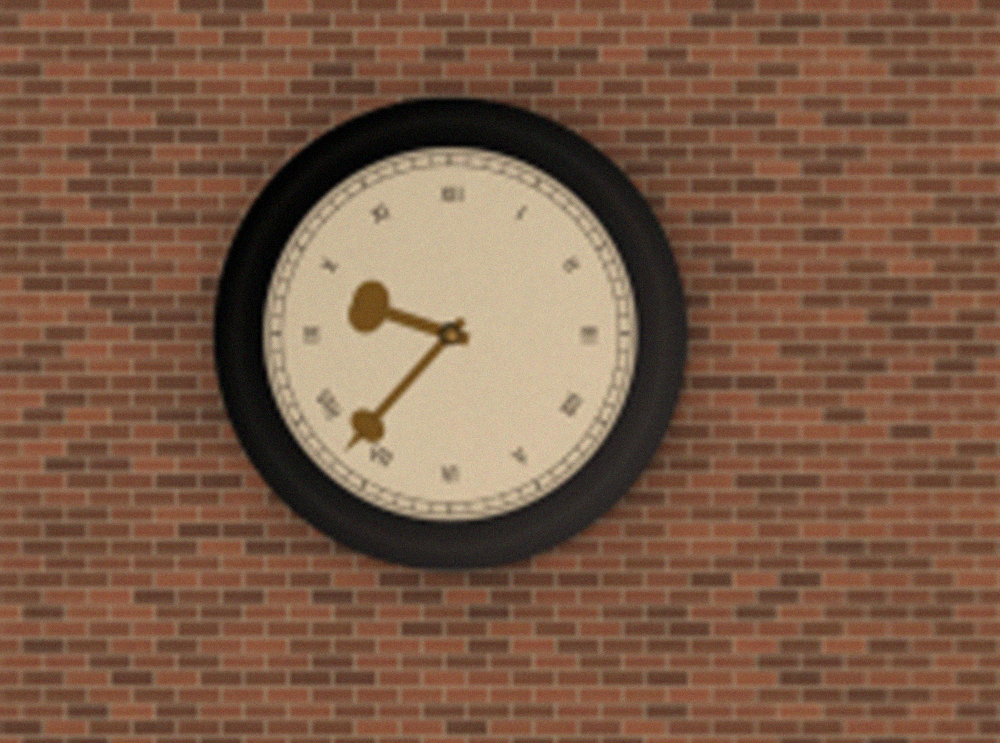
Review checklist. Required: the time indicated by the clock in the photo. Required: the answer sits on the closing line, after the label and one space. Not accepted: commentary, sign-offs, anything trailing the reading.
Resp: 9:37
